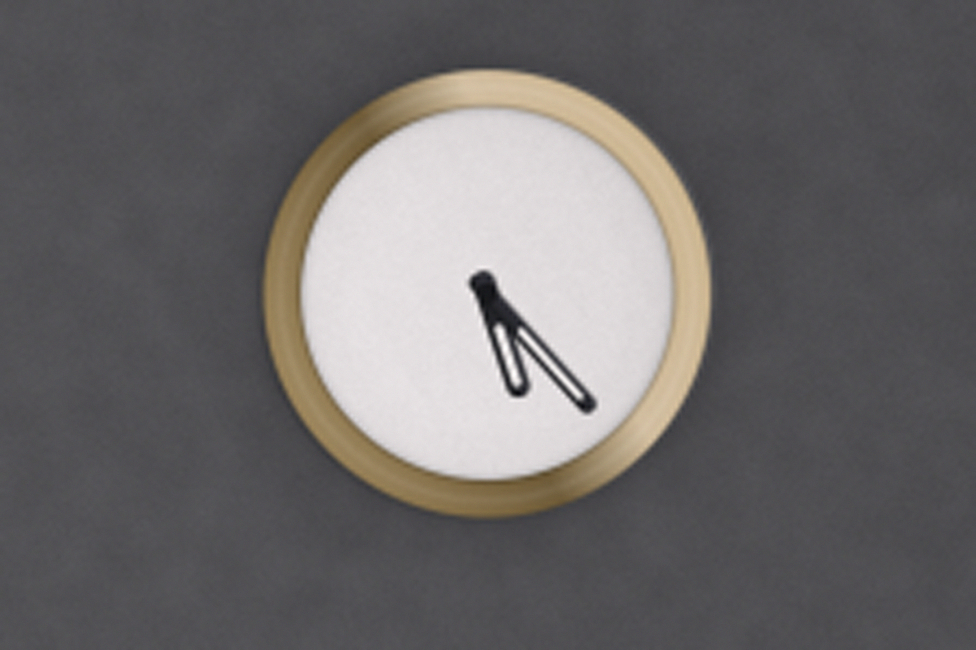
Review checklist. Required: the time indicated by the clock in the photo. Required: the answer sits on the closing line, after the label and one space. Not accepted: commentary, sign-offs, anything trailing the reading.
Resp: 5:23
